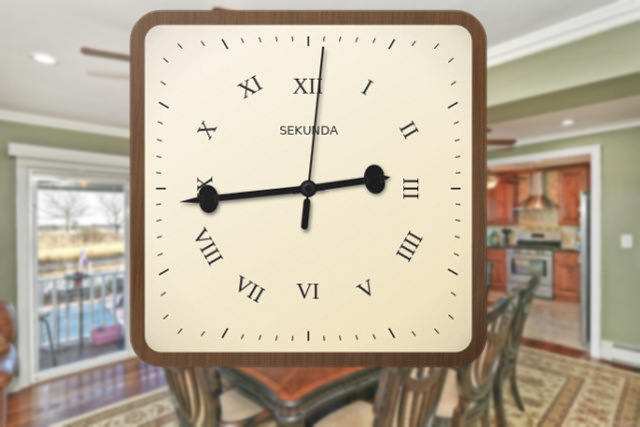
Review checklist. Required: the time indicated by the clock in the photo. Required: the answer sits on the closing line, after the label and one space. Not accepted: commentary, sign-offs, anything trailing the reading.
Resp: 2:44:01
